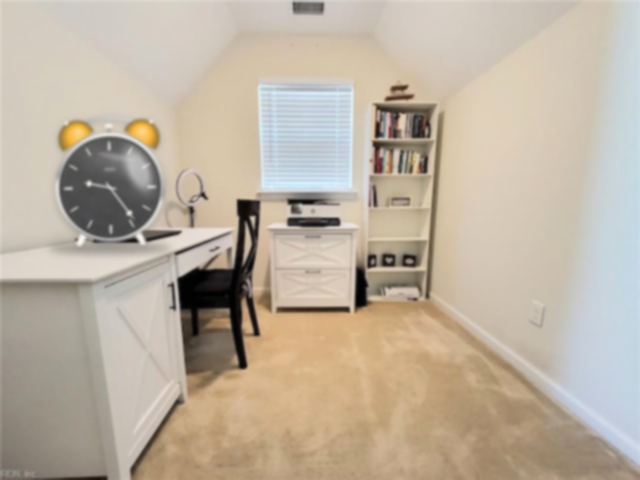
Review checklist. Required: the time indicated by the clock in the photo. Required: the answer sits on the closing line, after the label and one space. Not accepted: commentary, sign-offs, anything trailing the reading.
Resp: 9:24
